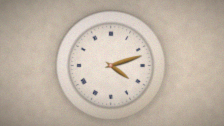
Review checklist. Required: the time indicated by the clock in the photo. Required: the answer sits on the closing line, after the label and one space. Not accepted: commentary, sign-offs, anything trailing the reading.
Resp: 4:12
